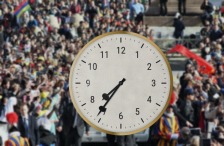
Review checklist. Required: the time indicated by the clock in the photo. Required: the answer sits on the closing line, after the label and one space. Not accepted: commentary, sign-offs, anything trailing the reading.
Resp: 7:36
